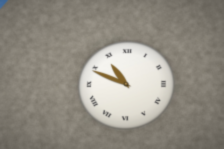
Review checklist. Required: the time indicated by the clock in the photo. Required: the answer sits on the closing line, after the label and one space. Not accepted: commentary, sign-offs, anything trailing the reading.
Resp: 10:49
